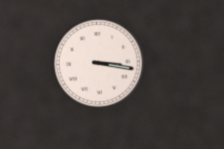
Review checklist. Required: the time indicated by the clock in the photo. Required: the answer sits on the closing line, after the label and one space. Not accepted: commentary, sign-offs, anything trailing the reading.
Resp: 3:17
